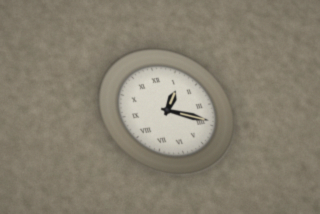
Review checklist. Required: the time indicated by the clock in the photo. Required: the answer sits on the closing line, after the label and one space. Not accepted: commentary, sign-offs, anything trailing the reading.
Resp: 1:19
